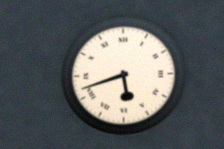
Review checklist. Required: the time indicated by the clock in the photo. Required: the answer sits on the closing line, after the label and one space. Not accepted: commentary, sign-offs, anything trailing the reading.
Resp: 5:42
